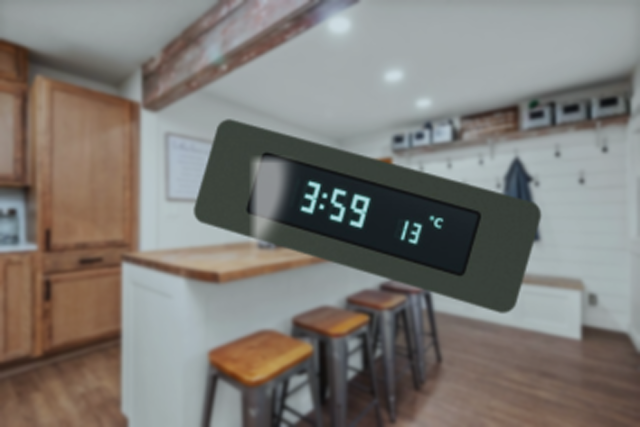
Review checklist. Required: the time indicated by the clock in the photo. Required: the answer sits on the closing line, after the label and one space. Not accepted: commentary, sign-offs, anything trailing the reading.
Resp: 3:59
